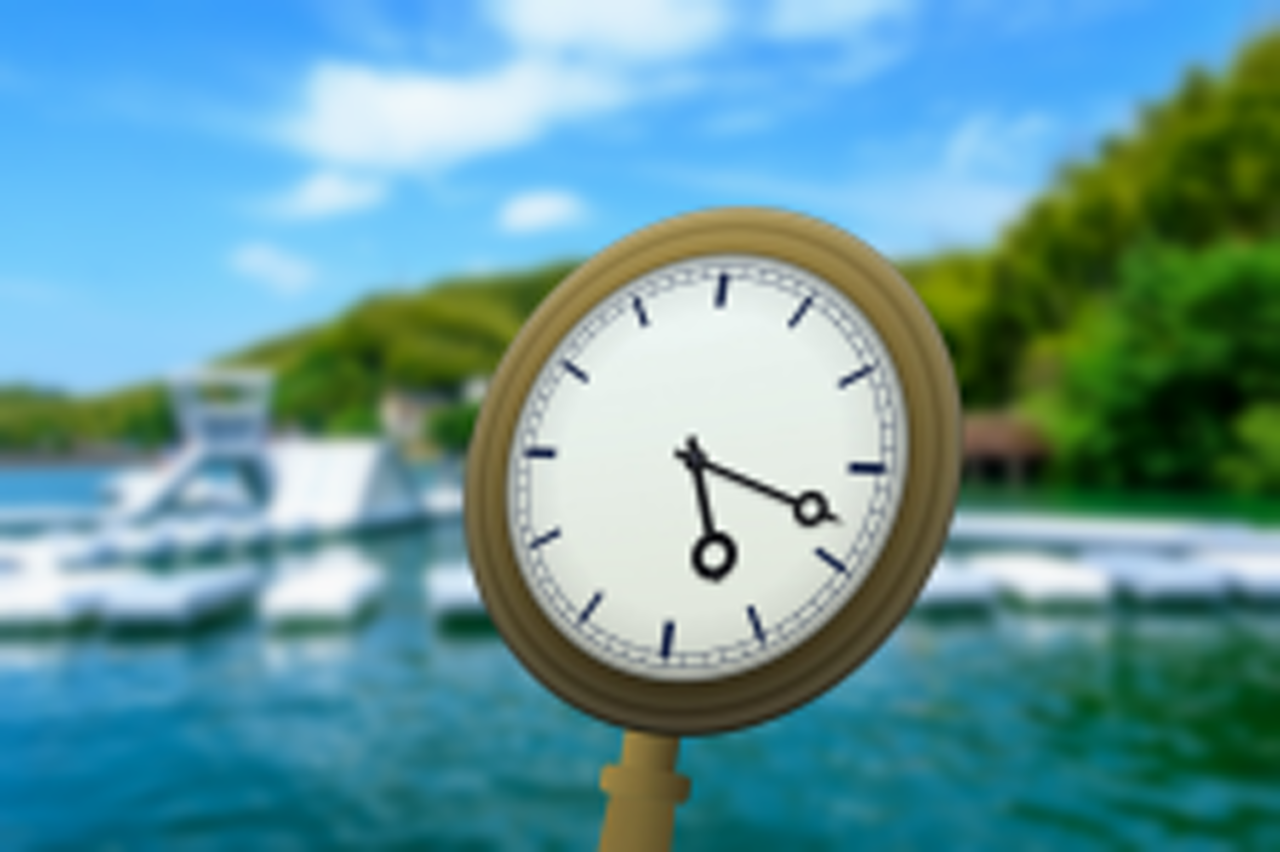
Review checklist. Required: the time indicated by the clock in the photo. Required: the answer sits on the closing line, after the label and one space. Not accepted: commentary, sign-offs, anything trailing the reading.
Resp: 5:18
